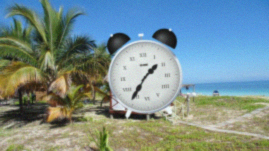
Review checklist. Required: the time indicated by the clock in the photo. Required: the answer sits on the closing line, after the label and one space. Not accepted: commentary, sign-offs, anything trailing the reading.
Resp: 1:36
